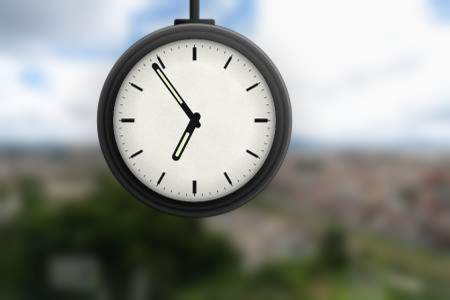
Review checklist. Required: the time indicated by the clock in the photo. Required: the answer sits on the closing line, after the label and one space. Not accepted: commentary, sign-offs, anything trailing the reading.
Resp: 6:54
